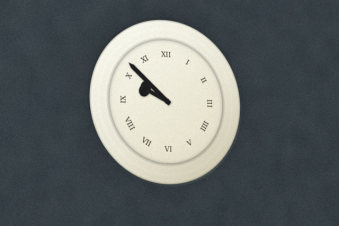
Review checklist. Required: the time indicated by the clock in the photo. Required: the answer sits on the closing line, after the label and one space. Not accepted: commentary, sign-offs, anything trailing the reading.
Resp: 9:52
